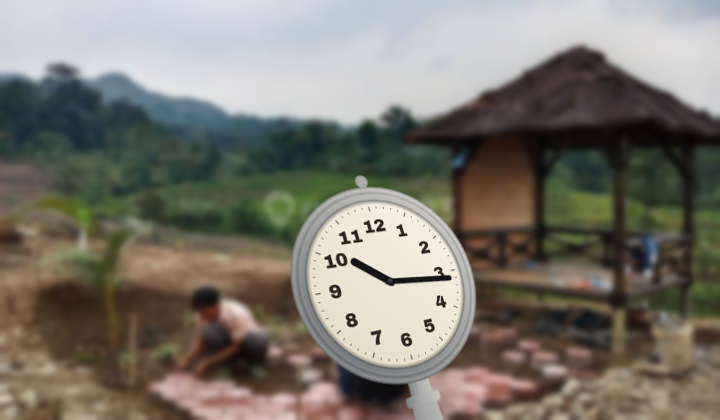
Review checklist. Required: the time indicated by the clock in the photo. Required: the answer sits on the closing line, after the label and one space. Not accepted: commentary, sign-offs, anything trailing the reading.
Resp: 10:16
